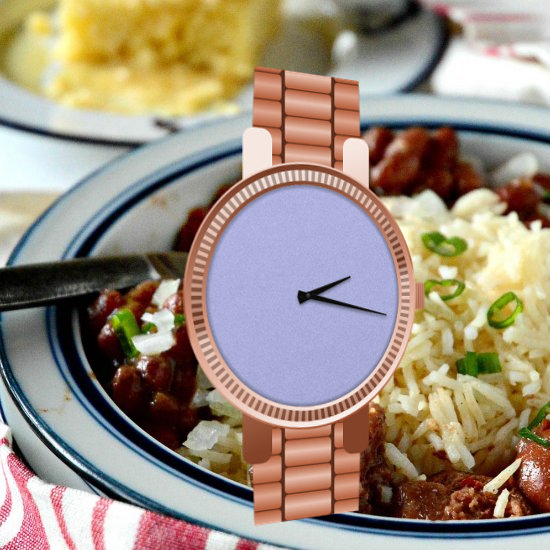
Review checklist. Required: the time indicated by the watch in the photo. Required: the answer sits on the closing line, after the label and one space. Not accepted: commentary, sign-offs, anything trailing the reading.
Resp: 2:17
